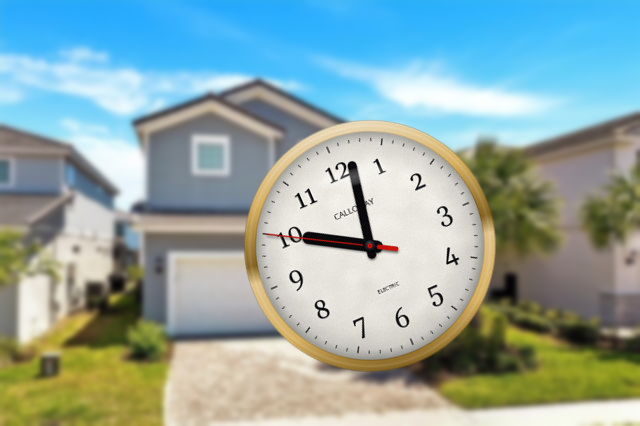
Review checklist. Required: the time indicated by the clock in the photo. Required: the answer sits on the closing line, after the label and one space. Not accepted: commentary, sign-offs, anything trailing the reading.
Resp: 10:01:50
